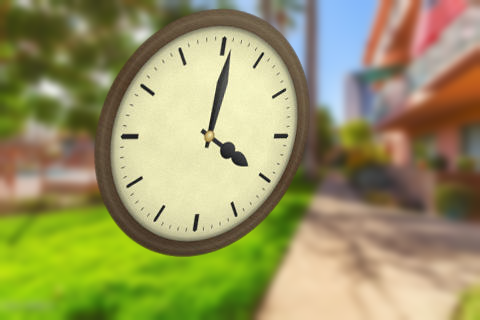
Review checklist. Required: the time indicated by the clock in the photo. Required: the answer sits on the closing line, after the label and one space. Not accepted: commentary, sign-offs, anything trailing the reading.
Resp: 4:01
